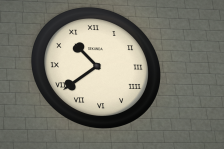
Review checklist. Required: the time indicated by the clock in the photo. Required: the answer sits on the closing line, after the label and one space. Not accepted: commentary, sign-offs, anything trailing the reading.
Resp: 10:39
